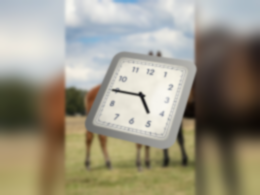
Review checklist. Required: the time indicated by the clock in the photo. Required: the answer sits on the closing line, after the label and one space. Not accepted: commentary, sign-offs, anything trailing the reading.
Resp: 4:45
